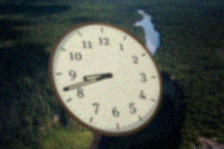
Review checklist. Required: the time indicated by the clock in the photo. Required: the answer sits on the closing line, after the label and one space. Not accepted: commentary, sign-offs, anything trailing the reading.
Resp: 8:42
